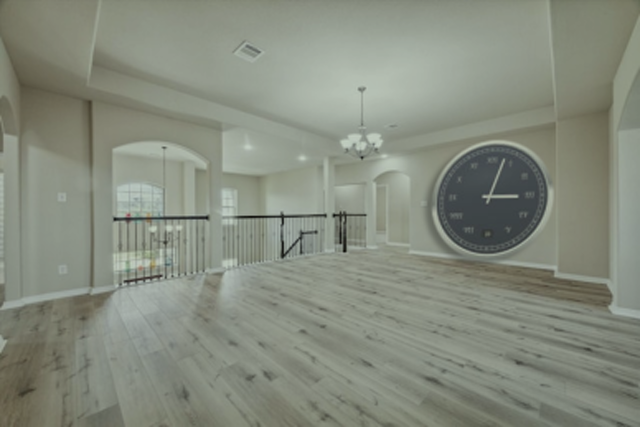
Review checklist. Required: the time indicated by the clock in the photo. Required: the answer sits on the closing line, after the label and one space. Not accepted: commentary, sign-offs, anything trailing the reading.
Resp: 3:03
